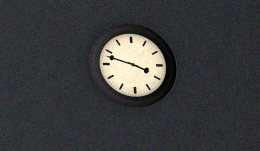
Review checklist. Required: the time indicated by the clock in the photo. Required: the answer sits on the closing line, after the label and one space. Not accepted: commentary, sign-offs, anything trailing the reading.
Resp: 3:48
